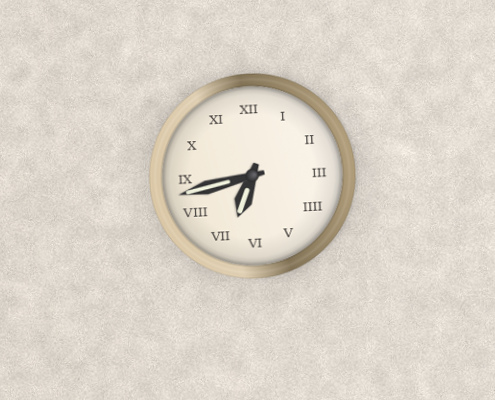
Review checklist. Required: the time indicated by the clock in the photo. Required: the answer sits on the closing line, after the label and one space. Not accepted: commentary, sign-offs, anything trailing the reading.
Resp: 6:43
